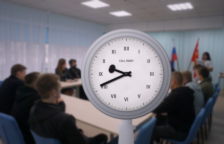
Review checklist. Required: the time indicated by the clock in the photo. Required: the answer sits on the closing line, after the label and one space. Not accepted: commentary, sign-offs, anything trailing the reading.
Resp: 9:41
